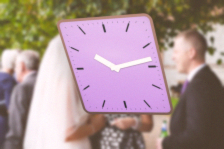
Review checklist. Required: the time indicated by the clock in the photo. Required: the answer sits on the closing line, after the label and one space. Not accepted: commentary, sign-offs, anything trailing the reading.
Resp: 10:13
